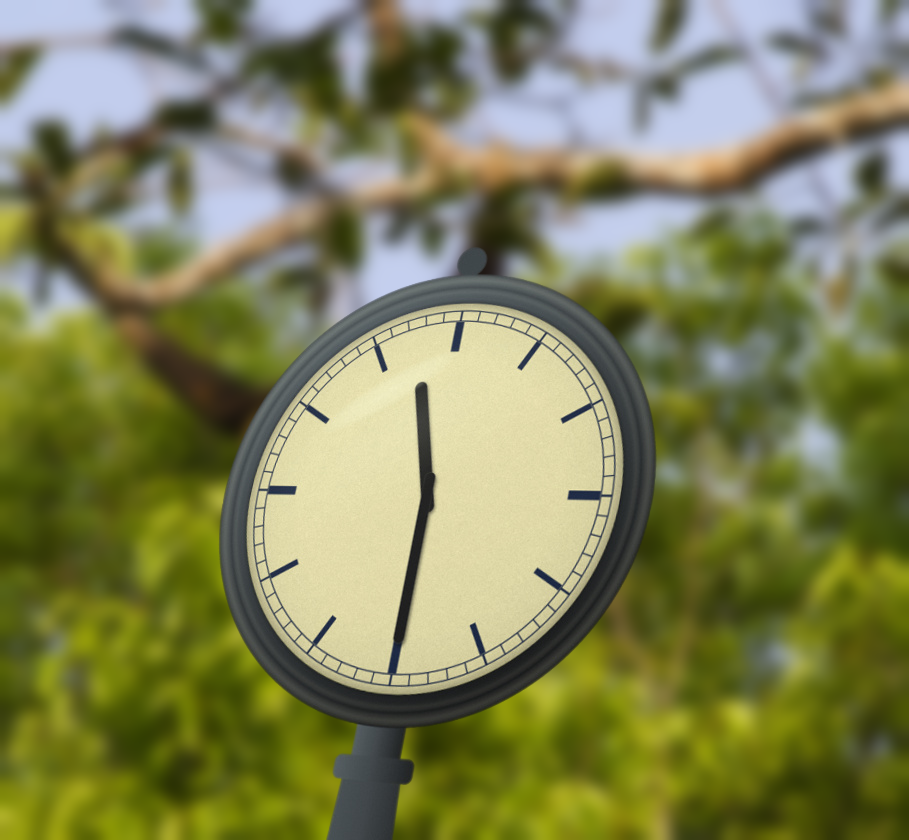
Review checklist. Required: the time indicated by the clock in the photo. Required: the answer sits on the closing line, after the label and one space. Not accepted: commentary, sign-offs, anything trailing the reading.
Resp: 11:30
